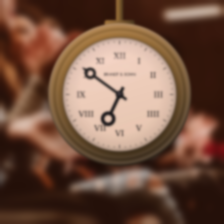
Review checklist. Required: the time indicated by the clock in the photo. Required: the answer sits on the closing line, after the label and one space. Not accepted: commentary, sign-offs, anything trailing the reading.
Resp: 6:51
